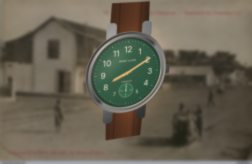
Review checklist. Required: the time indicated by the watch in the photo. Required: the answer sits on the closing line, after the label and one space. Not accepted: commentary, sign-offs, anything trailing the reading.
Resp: 8:10
